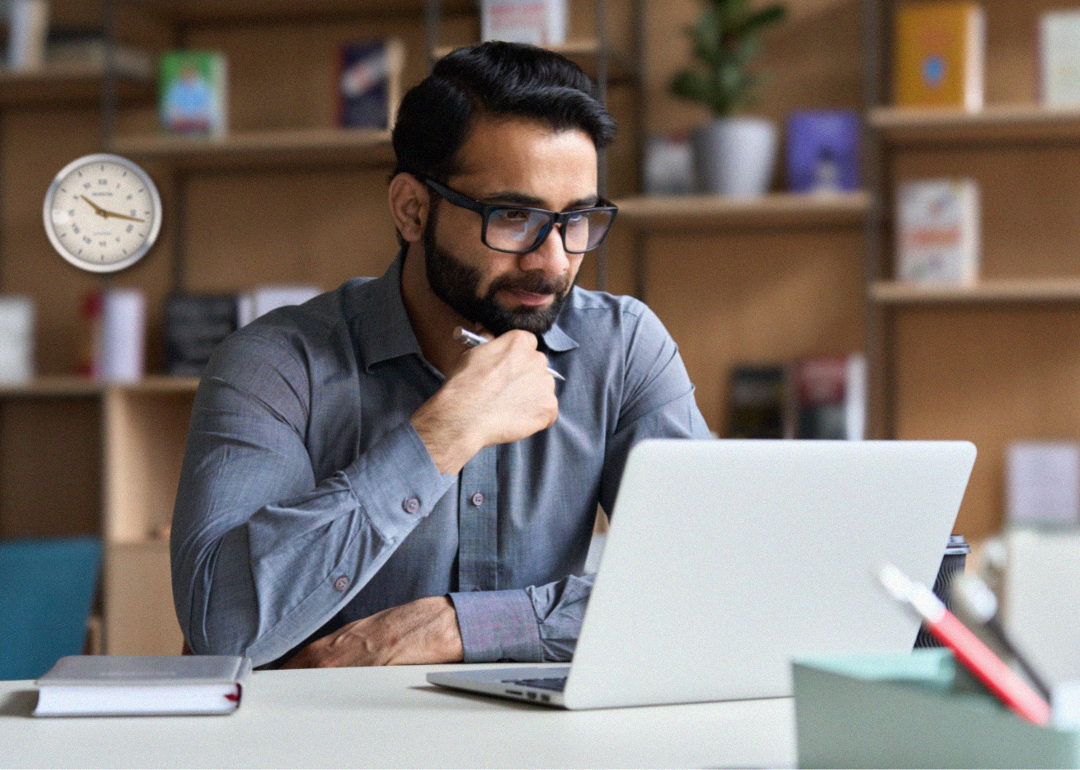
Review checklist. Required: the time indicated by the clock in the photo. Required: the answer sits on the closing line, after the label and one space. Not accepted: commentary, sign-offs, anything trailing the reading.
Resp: 10:17
